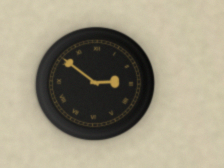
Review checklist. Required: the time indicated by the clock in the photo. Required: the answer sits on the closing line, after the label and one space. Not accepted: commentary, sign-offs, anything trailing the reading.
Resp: 2:51
